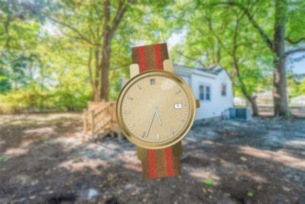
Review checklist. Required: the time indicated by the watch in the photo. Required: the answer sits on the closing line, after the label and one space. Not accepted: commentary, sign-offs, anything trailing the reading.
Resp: 5:34
